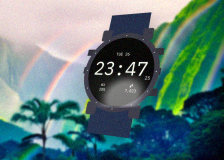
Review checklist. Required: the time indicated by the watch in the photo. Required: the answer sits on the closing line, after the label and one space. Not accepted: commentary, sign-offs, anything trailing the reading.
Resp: 23:47
